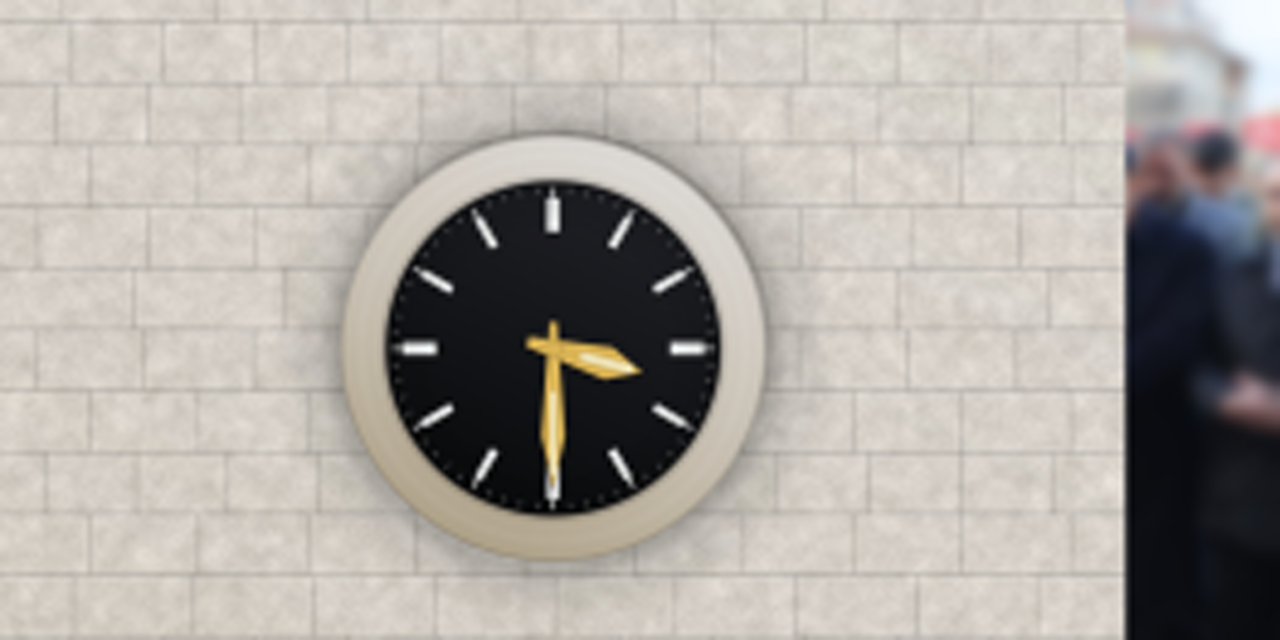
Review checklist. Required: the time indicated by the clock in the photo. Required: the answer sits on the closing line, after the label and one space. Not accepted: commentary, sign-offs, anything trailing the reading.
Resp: 3:30
